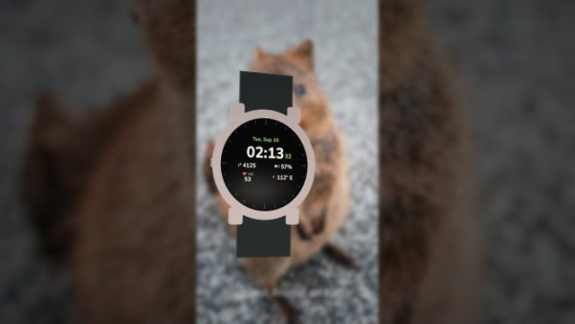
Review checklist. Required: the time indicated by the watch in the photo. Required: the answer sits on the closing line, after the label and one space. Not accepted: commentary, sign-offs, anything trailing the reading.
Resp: 2:13
